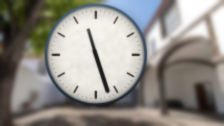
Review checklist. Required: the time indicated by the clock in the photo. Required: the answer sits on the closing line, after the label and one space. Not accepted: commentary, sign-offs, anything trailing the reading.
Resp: 11:27
